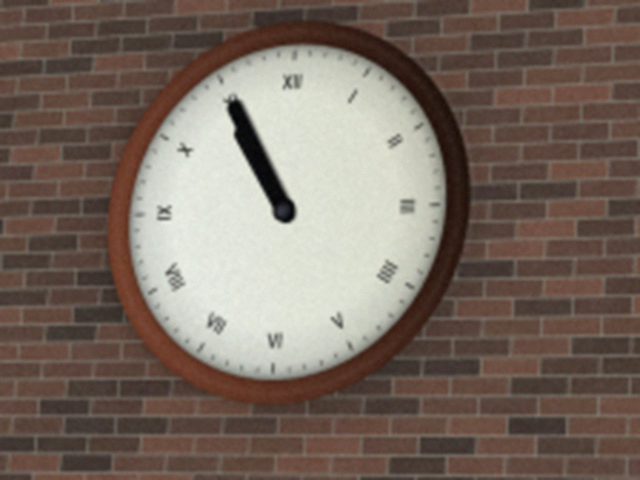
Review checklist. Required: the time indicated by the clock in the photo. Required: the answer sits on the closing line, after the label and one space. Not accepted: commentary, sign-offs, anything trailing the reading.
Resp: 10:55
